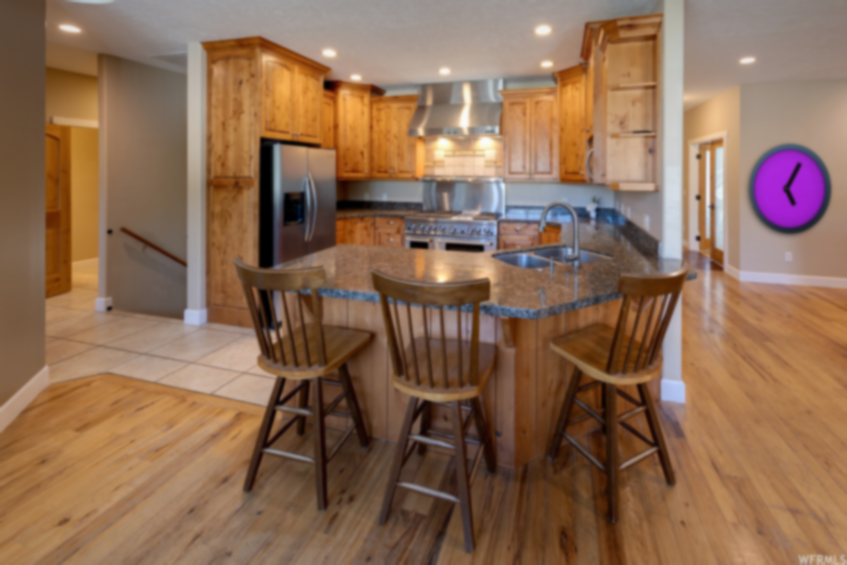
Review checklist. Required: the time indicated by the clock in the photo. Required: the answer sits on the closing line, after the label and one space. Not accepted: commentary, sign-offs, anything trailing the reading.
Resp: 5:05
